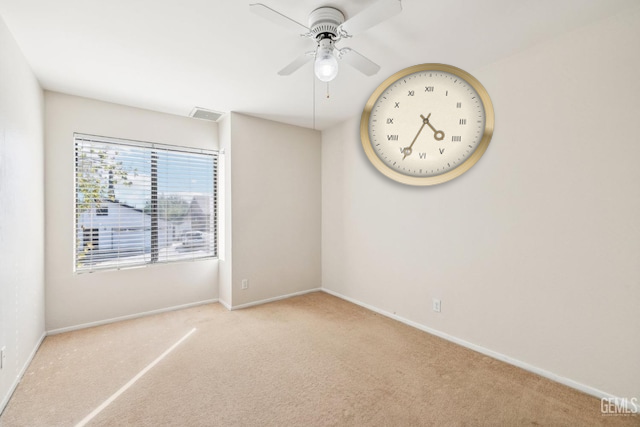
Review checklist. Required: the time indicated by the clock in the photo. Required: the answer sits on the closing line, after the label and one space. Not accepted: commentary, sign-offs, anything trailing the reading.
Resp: 4:34
